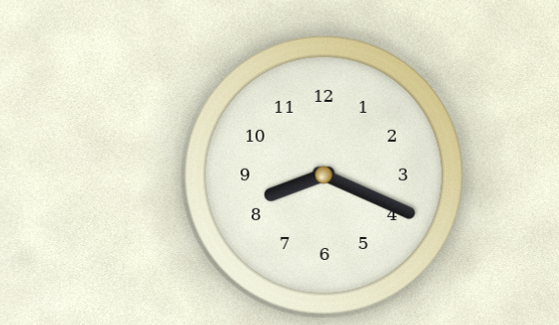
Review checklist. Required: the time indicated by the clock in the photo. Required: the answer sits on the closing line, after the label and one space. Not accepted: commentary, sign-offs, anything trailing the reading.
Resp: 8:19
